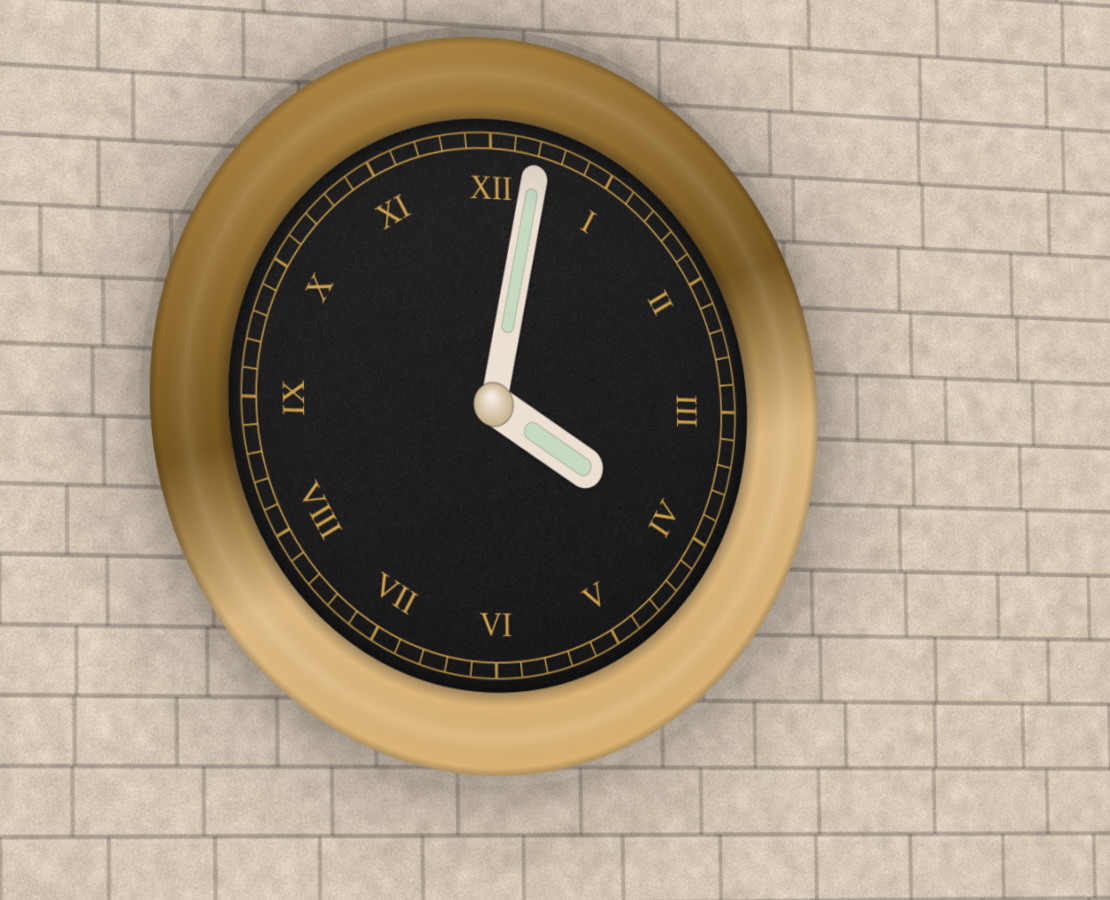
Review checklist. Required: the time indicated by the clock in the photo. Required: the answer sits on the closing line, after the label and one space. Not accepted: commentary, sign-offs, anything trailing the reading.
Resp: 4:02
